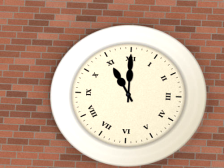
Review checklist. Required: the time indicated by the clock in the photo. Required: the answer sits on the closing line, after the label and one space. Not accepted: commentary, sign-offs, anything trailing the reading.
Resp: 11:00
